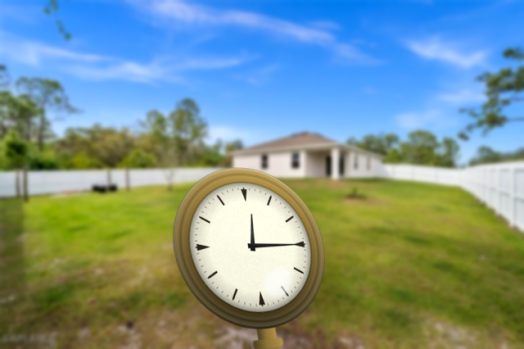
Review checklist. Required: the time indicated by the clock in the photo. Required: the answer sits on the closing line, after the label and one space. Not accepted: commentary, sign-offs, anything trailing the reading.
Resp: 12:15
